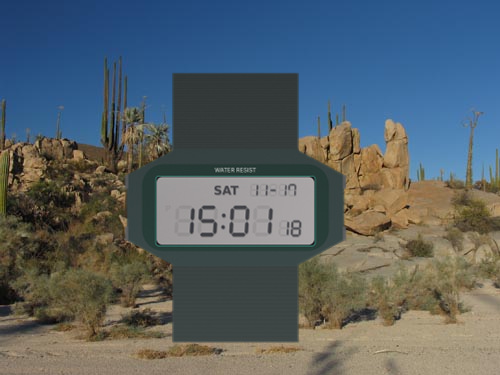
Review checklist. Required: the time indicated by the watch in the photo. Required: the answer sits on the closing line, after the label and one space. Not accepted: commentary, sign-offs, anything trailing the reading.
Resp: 15:01:18
